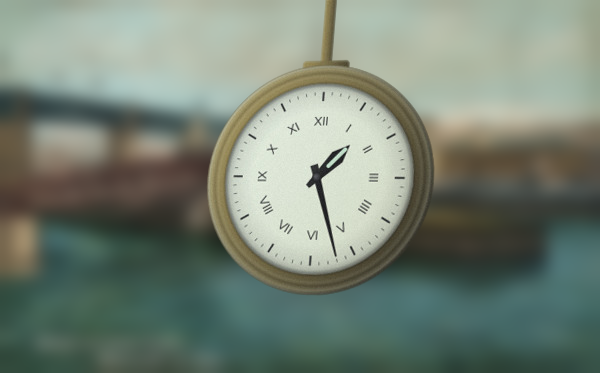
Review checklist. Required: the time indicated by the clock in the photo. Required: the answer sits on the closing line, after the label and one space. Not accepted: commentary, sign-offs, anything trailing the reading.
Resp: 1:27
